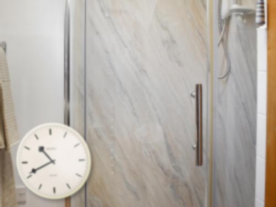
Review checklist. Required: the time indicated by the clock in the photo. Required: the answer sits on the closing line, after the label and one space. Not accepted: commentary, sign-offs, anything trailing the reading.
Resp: 10:41
